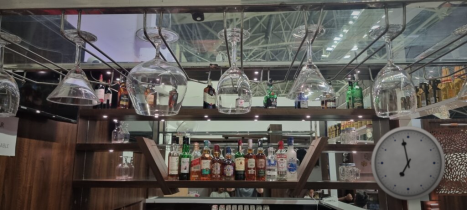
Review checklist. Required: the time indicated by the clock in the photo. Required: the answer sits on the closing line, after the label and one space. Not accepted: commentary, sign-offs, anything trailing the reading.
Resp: 6:58
